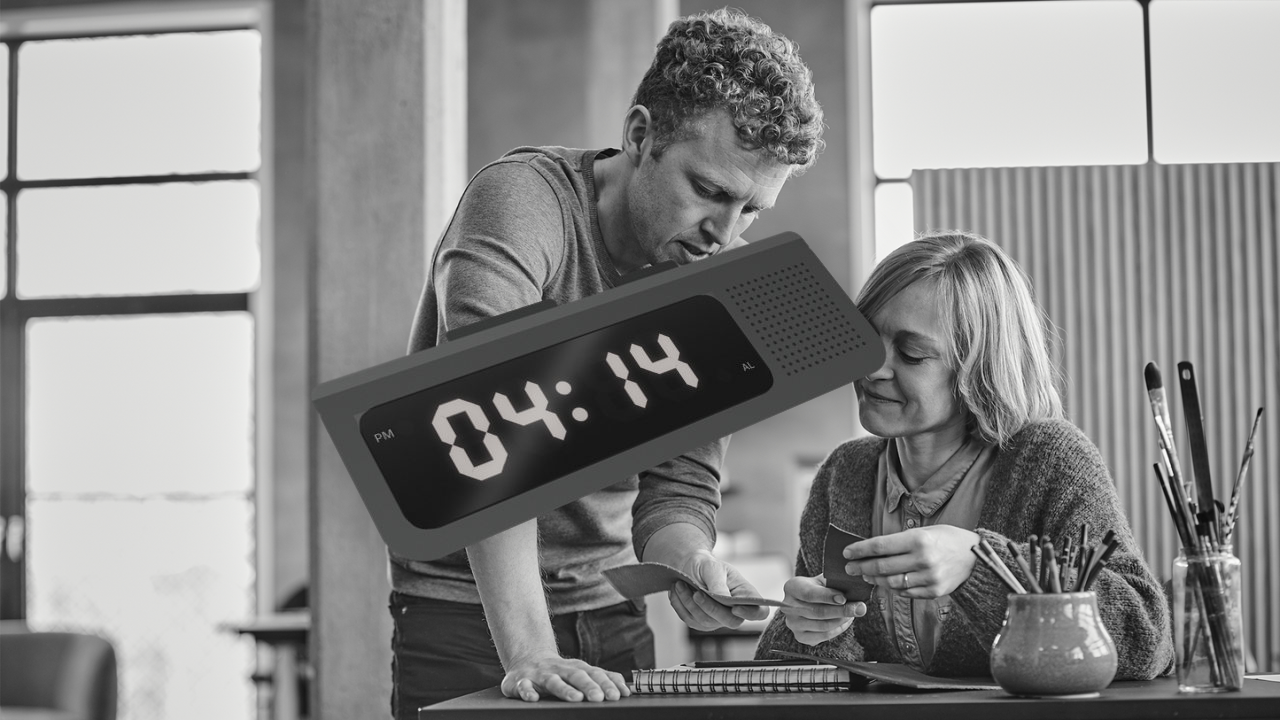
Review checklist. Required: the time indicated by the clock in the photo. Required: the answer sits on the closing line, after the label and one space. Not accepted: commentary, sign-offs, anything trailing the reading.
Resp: 4:14
